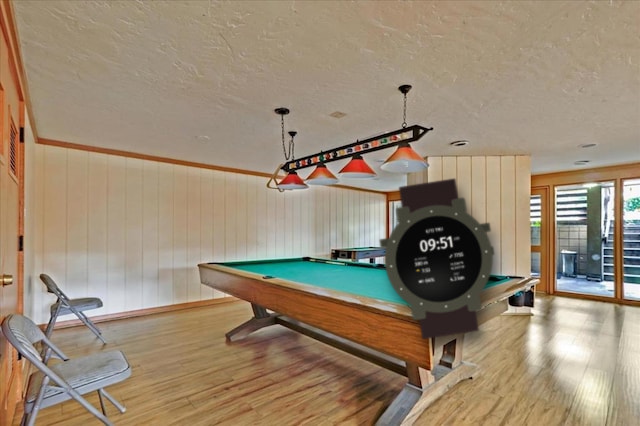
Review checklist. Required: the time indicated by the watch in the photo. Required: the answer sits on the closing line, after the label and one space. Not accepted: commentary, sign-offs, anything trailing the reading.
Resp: 9:51
